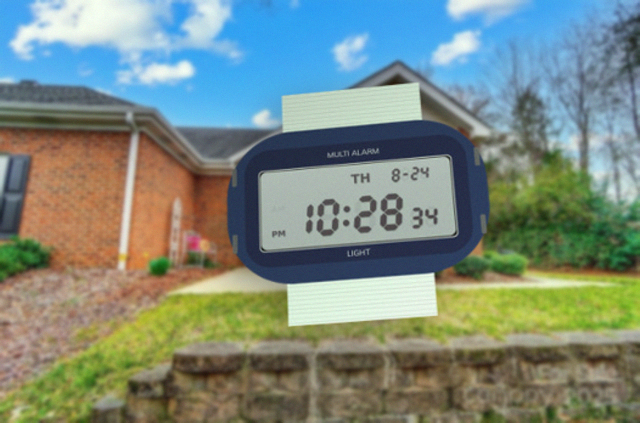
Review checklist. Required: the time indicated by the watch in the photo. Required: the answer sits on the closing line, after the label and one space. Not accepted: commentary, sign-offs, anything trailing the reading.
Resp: 10:28:34
